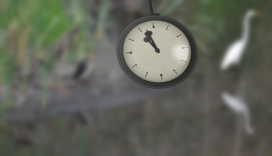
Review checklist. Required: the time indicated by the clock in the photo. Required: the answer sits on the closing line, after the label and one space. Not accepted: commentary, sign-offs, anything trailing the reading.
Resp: 10:57
